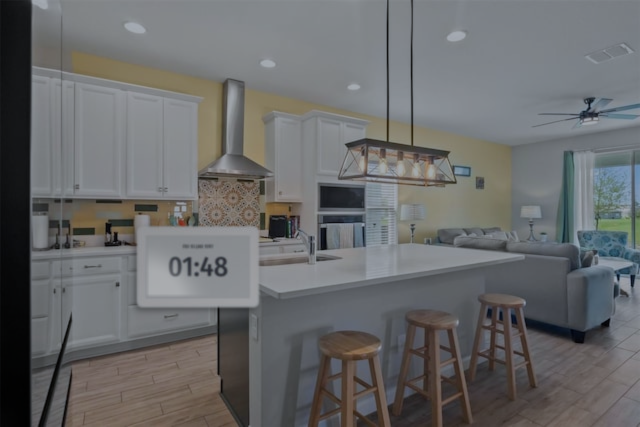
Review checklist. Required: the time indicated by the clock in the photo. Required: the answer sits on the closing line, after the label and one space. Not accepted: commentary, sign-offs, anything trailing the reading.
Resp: 1:48
